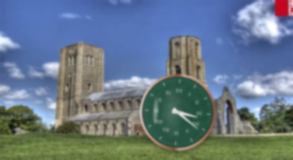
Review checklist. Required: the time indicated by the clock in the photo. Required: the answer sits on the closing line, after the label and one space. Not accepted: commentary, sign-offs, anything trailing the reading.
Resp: 3:21
